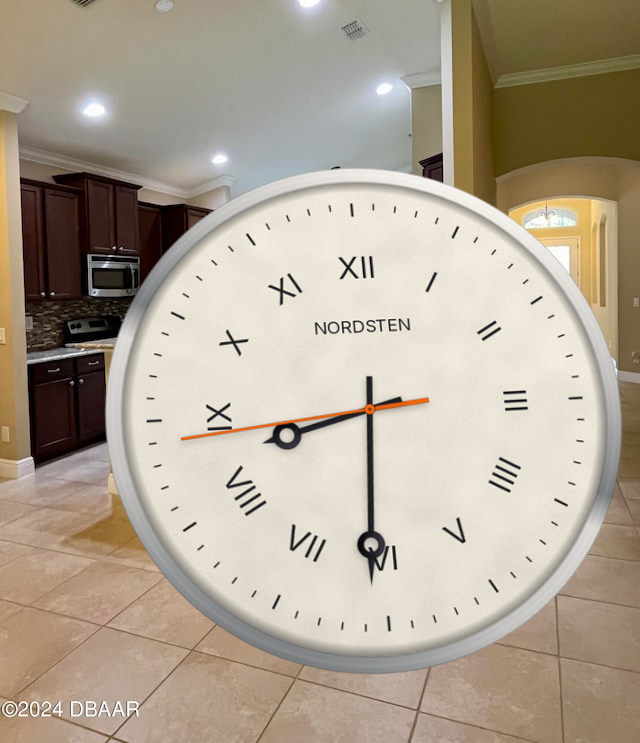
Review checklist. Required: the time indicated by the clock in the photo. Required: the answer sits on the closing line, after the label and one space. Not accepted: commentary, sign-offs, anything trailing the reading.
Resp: 8:30:44
